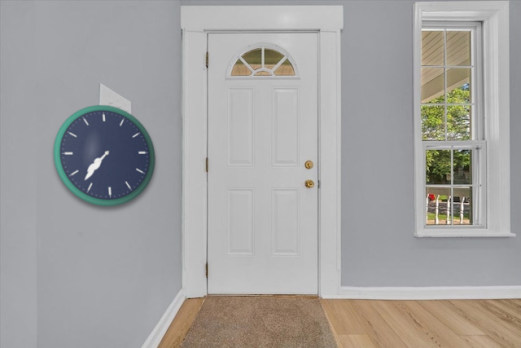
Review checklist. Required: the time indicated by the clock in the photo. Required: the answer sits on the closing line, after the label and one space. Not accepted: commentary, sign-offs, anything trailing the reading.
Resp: 7:37
